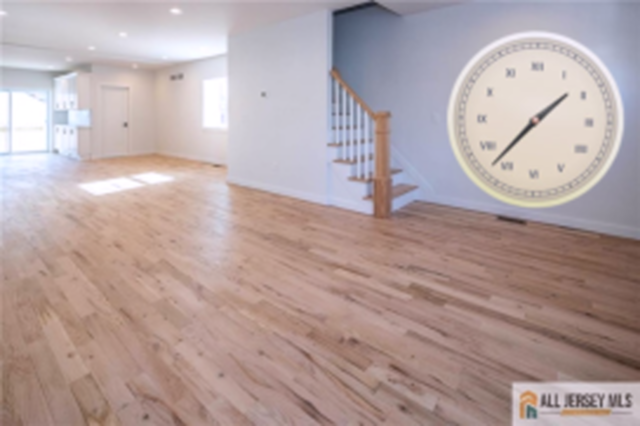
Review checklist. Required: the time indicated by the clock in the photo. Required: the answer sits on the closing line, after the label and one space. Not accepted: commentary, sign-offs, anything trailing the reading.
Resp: 1:37
